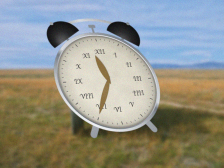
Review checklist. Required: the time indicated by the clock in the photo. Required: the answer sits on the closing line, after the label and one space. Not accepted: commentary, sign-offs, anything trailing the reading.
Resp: 11:35
